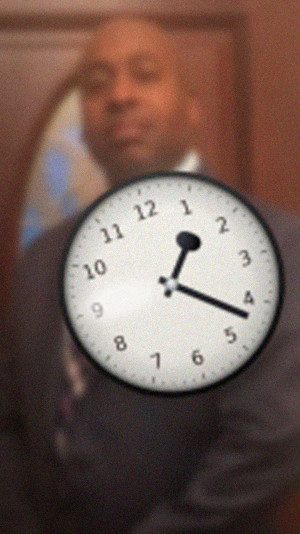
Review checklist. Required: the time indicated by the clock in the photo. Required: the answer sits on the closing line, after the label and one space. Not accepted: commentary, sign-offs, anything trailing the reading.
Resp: 1:22
